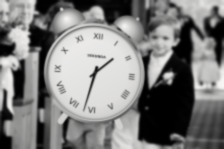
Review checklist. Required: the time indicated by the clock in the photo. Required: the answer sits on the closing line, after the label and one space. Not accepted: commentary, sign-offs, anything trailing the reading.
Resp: 1:32
